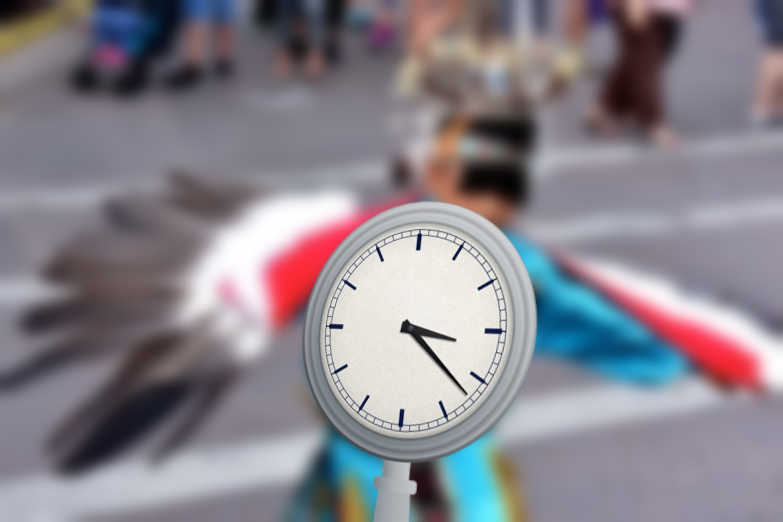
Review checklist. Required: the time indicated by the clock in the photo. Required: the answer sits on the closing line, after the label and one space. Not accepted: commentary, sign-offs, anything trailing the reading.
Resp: 3:22
